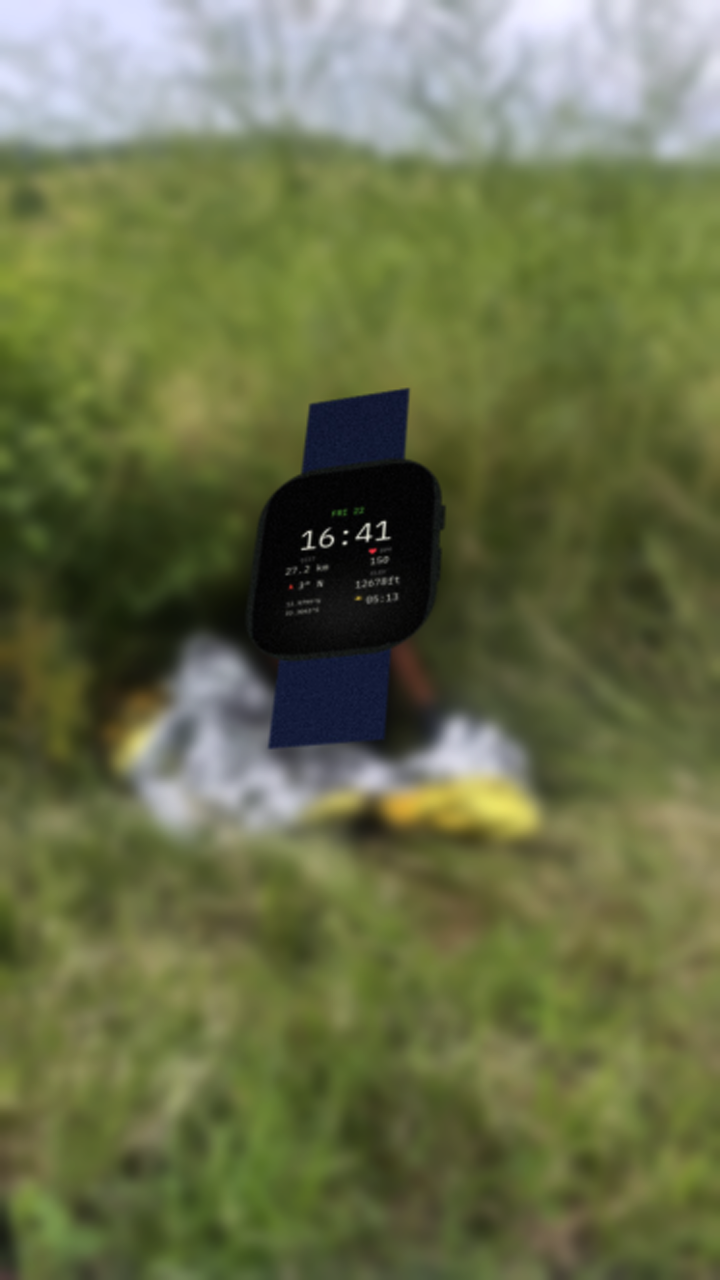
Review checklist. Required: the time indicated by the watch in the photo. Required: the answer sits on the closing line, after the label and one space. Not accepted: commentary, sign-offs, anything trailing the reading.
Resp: 16:41
